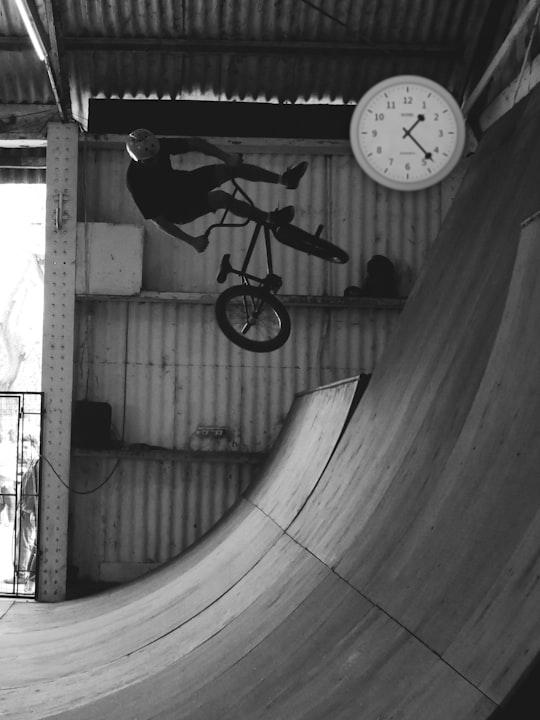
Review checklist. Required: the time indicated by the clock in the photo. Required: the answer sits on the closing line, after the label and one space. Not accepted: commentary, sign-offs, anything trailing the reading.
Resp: 1:23
